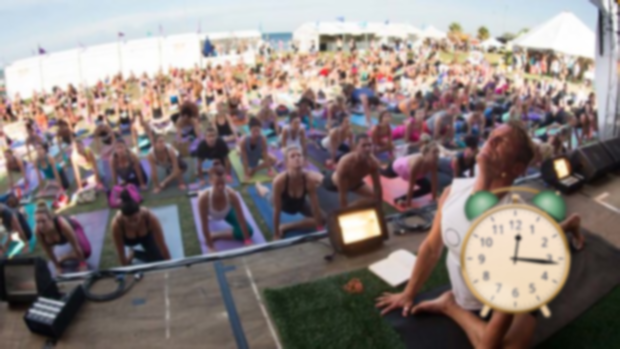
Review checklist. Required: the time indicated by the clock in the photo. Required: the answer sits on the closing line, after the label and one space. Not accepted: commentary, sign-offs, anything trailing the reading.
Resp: 12:16
